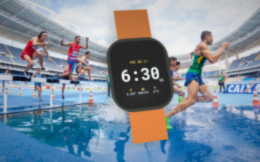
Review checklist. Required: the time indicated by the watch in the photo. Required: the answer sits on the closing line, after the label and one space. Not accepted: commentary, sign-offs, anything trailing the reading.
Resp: 6:30
